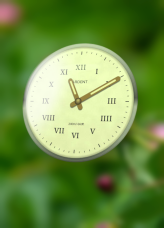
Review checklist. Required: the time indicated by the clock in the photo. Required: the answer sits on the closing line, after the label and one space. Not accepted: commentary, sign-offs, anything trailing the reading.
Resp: 11:10
